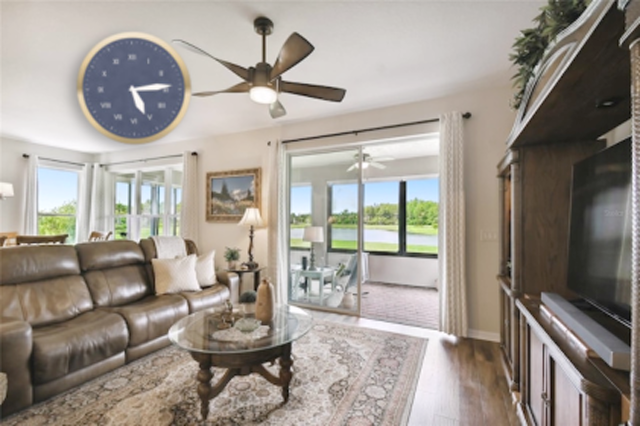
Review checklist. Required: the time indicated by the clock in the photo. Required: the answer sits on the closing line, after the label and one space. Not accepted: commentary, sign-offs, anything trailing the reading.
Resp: 5:14
